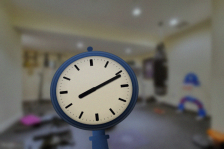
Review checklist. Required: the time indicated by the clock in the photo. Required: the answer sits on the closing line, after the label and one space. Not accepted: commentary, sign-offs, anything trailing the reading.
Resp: 8:11
